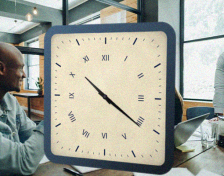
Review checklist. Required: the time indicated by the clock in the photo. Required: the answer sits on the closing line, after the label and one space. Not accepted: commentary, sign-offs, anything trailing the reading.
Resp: 10:21
